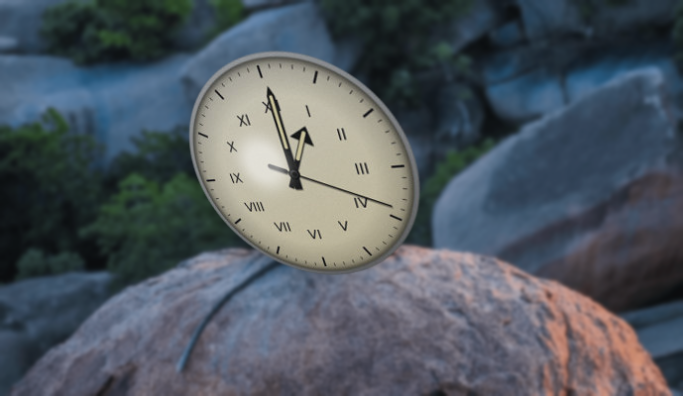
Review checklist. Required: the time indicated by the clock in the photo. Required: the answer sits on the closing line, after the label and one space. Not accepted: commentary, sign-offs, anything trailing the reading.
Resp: 1:00:19
